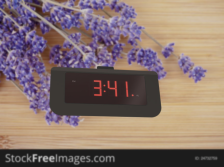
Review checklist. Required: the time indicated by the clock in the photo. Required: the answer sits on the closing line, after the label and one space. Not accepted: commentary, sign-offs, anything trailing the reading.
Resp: 3:41
